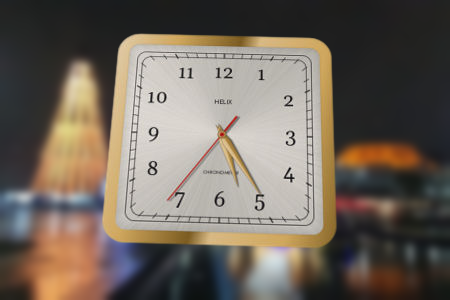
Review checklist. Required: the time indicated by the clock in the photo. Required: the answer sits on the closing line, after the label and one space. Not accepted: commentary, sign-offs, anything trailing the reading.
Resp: 5:24:36
